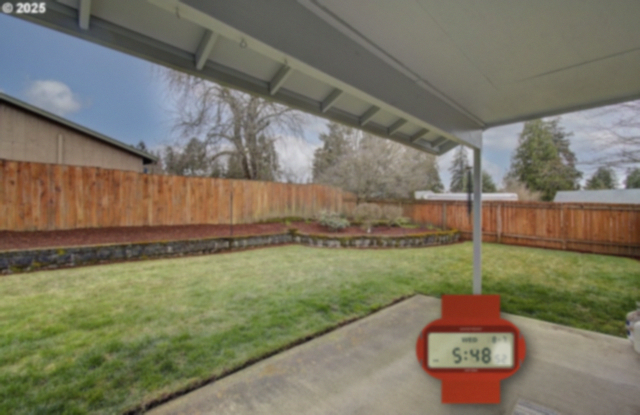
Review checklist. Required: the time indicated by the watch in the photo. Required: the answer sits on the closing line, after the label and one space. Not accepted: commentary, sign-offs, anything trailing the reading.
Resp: 5:48
